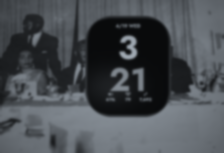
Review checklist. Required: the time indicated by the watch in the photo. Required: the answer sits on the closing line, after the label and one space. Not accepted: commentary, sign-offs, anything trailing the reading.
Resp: 3:21
